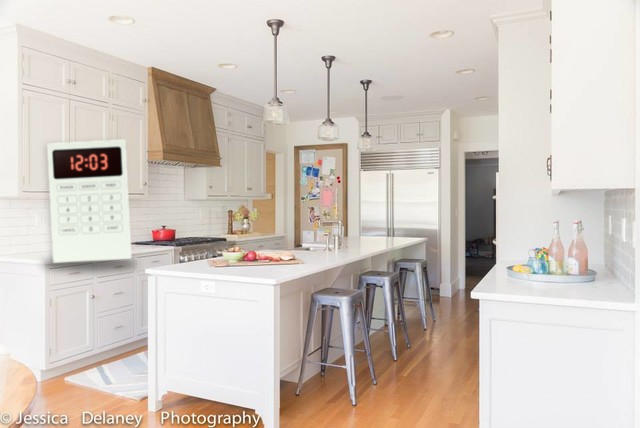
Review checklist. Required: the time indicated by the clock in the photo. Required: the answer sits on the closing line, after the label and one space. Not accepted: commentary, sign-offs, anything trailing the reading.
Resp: 12:03
